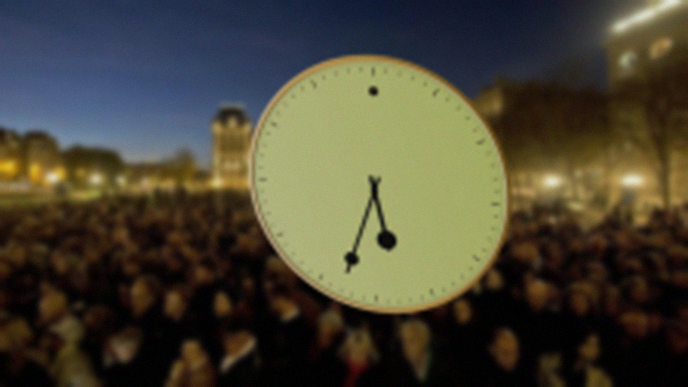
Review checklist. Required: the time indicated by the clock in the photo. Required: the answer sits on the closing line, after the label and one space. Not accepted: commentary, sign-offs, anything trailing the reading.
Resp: 5:33
